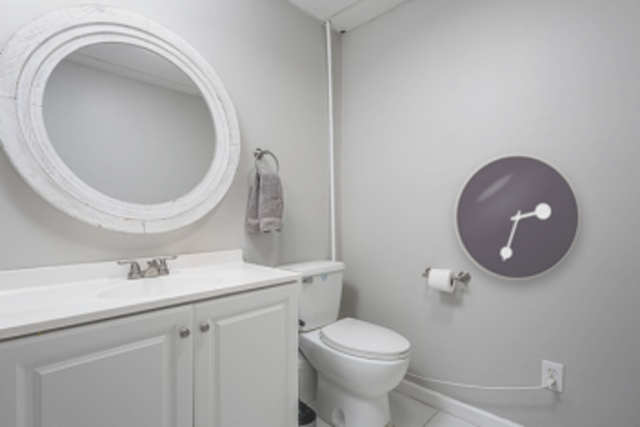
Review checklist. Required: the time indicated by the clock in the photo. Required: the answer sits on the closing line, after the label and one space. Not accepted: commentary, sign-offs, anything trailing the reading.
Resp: 2:33
